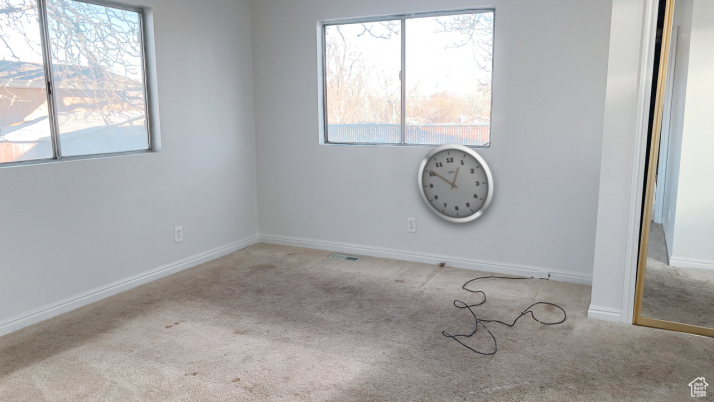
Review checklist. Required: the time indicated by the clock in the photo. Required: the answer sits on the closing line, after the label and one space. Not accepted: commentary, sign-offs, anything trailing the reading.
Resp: 12:51
